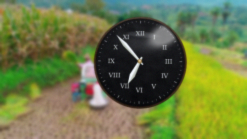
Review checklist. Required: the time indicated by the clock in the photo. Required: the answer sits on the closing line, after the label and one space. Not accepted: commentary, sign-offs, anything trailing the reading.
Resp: 6:53
